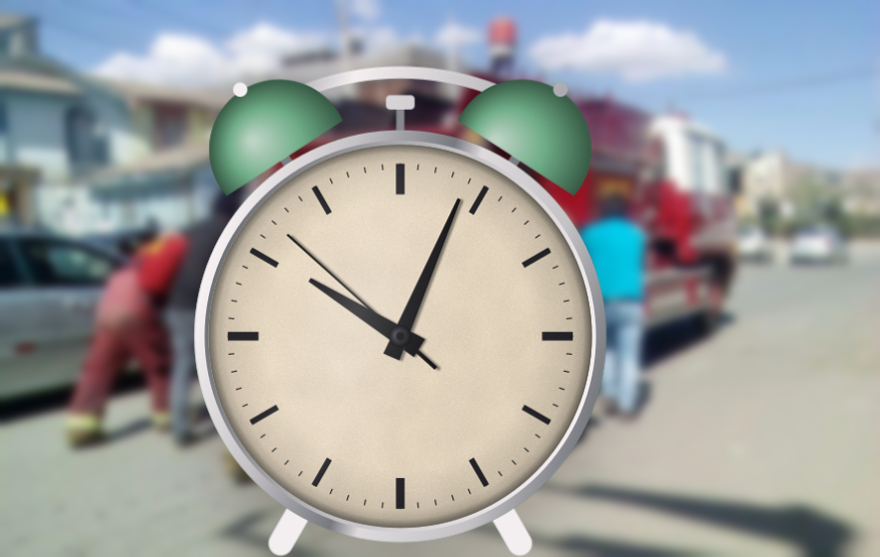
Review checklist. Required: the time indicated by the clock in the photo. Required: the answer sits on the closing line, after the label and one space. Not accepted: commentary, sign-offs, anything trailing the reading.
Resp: 10:03:52
